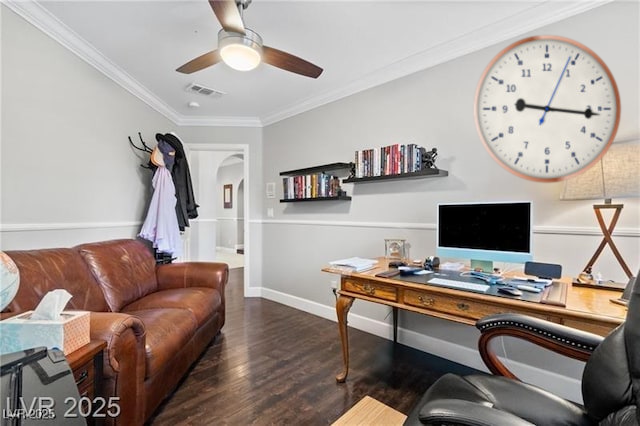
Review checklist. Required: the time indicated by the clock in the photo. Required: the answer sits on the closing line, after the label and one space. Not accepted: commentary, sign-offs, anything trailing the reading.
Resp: 9:16:04
